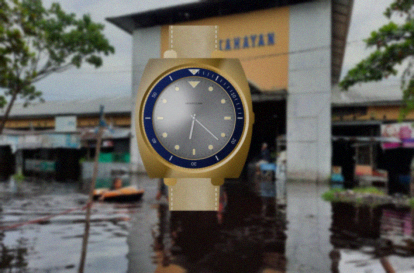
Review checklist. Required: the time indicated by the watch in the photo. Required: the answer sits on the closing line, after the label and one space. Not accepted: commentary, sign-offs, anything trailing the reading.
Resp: 6:22
